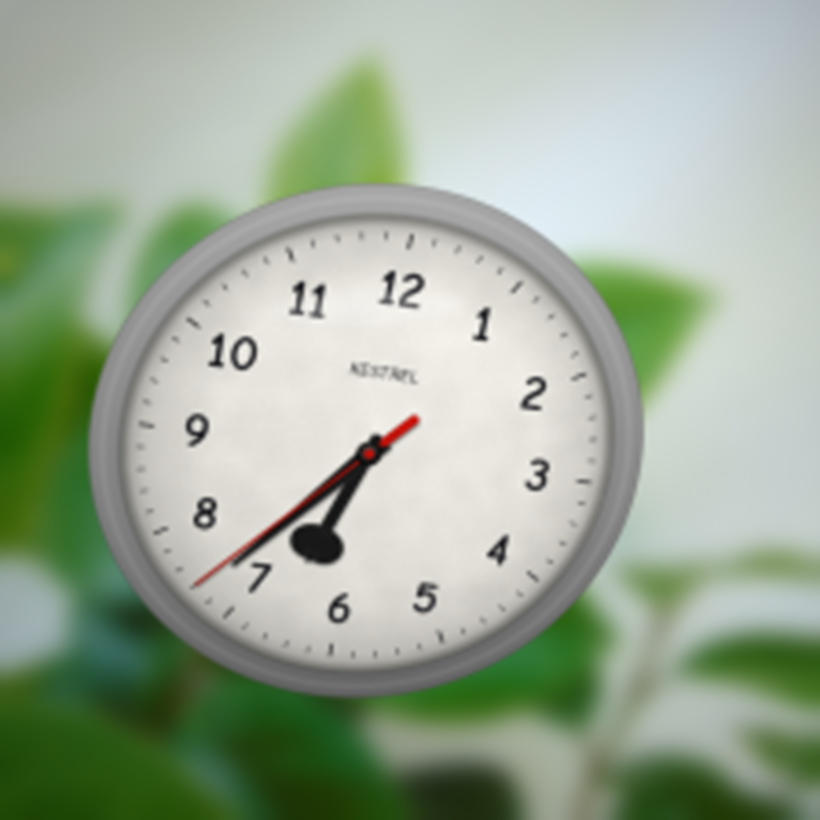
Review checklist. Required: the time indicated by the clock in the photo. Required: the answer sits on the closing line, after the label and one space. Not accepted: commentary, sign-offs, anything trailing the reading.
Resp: 6:36:37
